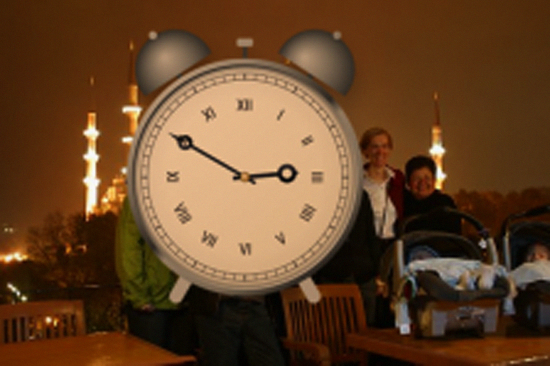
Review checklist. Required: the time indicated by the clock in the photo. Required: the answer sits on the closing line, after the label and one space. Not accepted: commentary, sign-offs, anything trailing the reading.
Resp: 2:50
